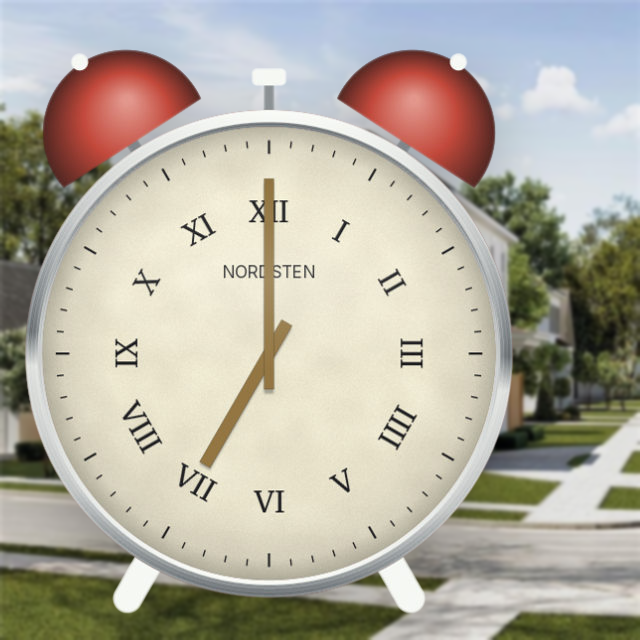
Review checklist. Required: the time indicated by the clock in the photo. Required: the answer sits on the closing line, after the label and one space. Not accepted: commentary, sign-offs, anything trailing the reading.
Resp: 7:00
